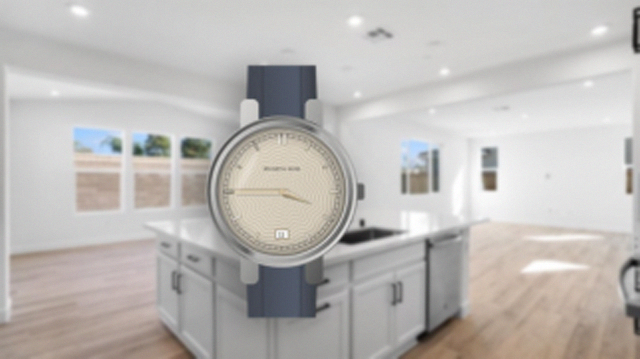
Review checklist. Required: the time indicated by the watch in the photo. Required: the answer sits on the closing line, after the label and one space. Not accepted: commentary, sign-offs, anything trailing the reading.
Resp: 3:45
